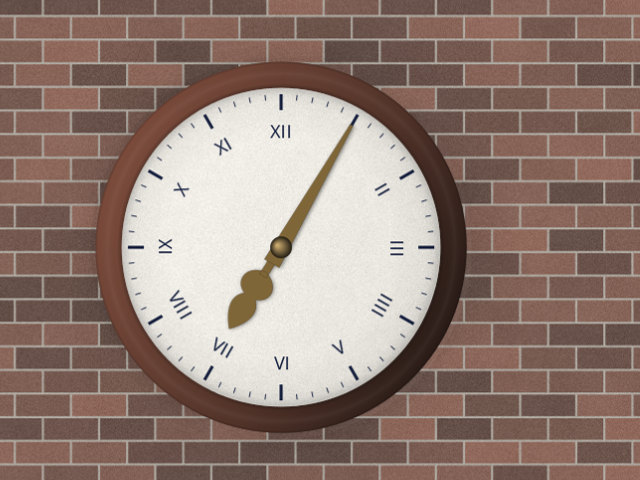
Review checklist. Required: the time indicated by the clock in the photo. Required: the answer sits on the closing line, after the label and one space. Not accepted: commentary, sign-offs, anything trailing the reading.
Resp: 7:05
